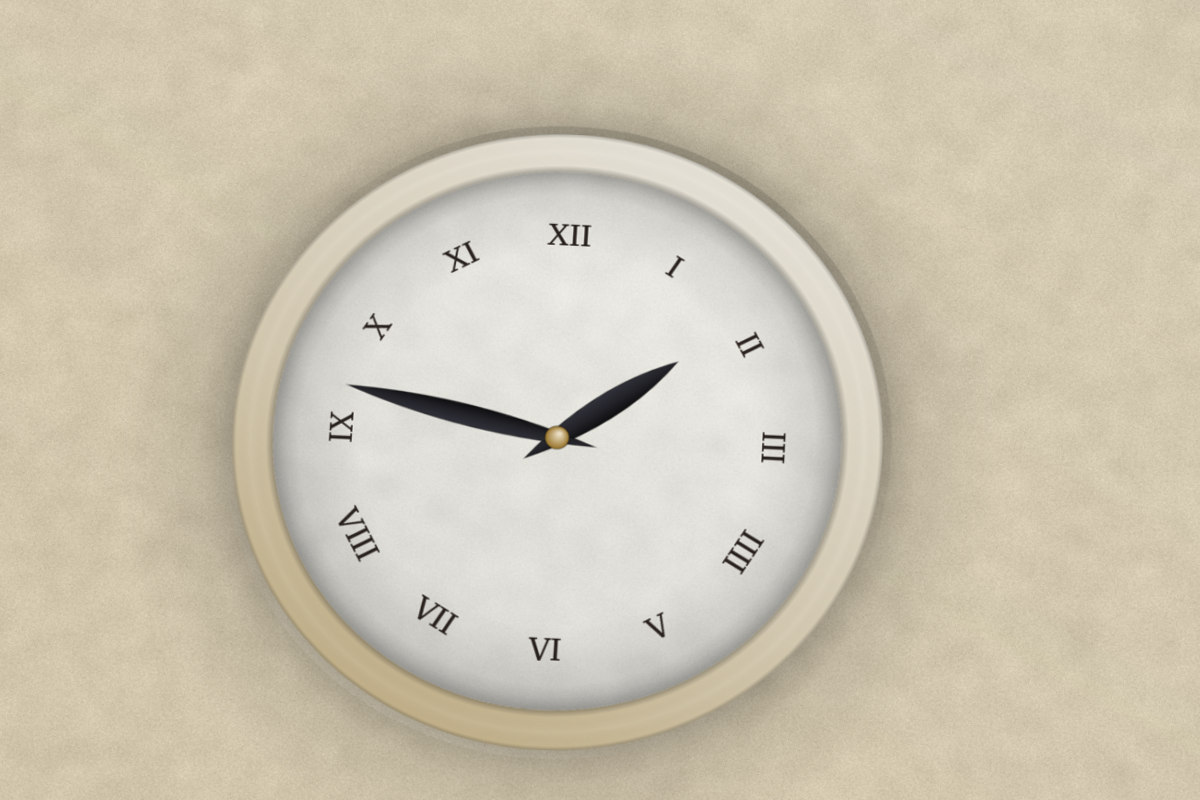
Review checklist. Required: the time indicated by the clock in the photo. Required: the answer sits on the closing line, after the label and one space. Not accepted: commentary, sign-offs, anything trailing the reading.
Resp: 1:47
